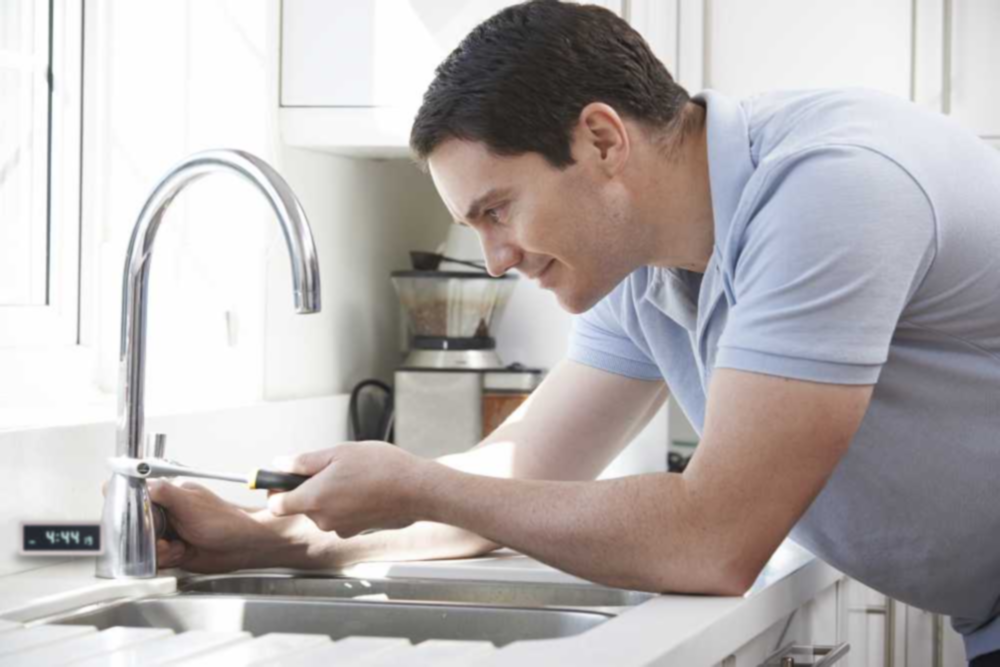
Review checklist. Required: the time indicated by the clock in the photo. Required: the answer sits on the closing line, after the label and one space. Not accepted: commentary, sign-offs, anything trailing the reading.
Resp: 4:44
